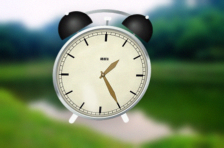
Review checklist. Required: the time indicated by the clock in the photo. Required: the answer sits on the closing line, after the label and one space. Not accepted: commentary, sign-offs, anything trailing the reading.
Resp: 1:25
